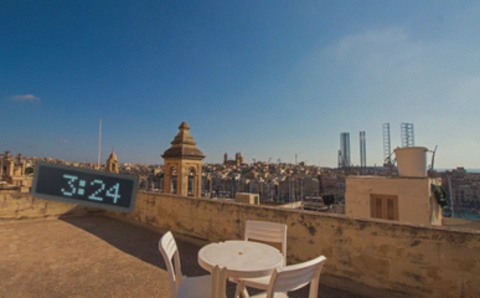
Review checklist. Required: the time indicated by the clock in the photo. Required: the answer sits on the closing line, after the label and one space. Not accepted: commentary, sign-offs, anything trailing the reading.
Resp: 3:24
